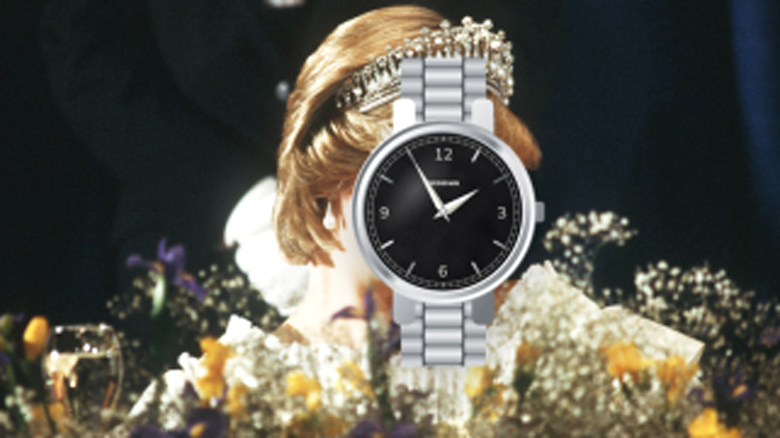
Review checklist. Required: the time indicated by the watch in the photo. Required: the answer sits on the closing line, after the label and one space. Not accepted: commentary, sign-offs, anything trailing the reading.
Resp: 1:55
